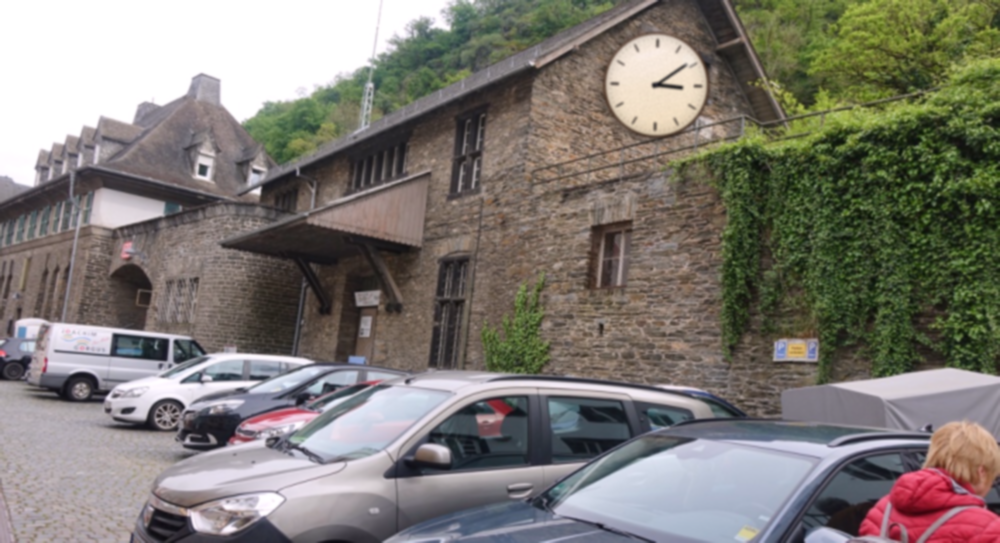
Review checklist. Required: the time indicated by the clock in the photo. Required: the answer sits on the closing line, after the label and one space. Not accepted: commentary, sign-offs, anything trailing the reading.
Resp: 3:09
